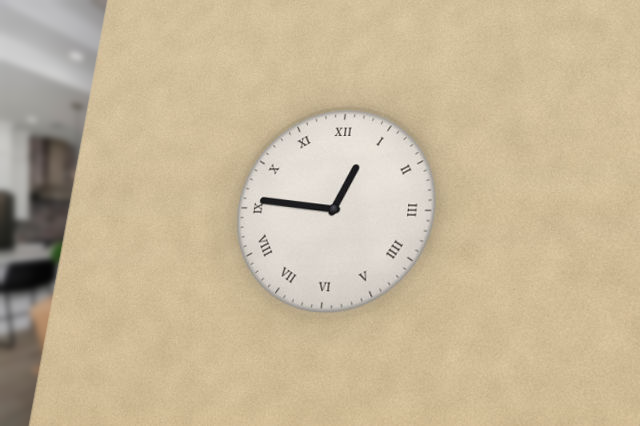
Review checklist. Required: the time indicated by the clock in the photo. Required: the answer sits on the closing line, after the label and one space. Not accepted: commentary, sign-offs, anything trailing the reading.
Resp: 12:46
